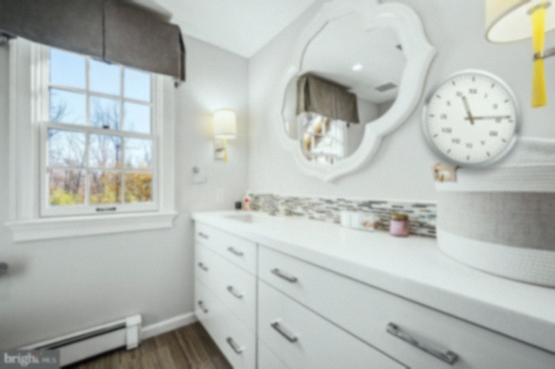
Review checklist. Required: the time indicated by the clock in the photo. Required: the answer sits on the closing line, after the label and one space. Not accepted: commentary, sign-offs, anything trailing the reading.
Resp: 11:14
